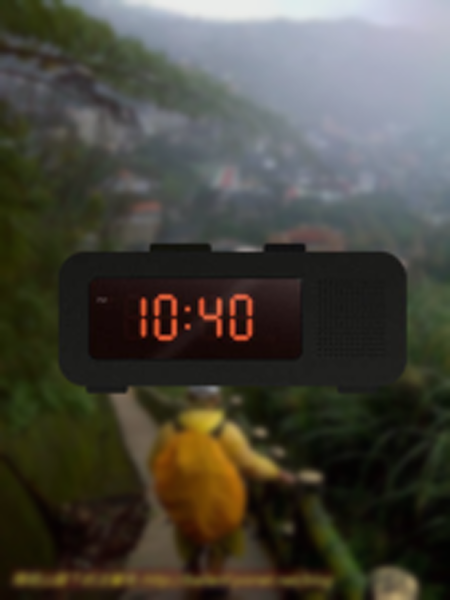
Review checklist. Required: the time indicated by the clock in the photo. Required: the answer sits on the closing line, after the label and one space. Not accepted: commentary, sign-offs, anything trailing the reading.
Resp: 10:40
